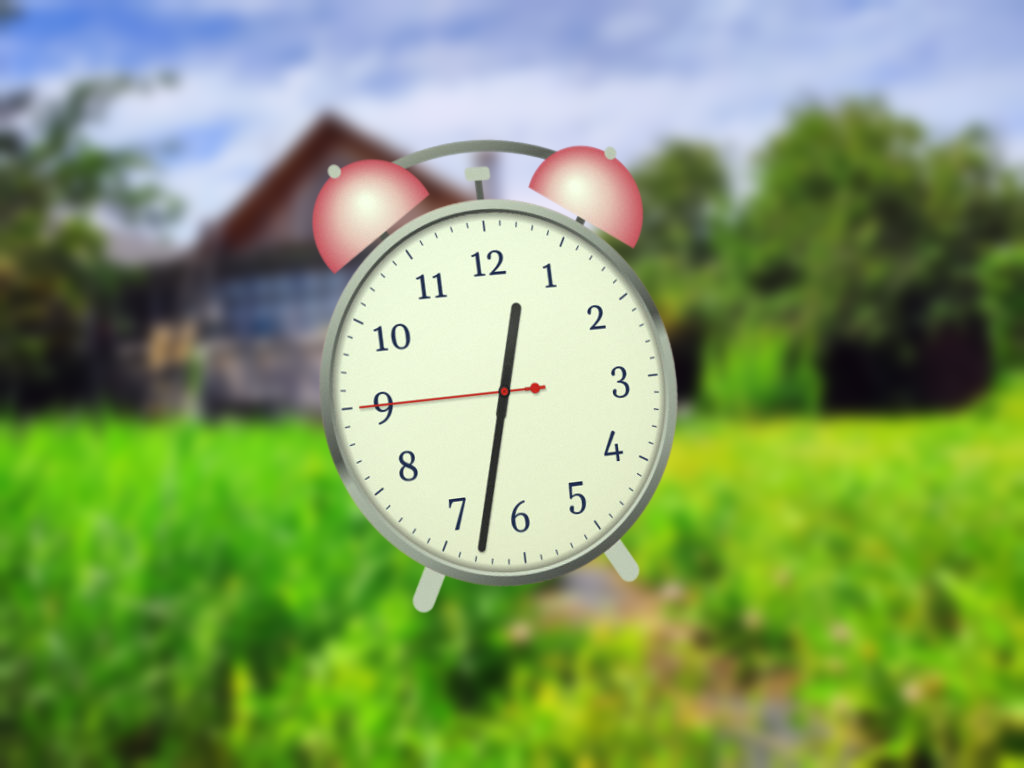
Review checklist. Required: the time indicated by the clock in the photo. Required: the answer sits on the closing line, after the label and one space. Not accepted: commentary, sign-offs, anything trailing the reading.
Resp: 12:32:45
